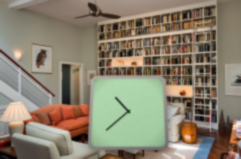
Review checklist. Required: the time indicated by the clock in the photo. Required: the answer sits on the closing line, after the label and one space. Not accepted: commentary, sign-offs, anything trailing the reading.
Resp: 10:38
